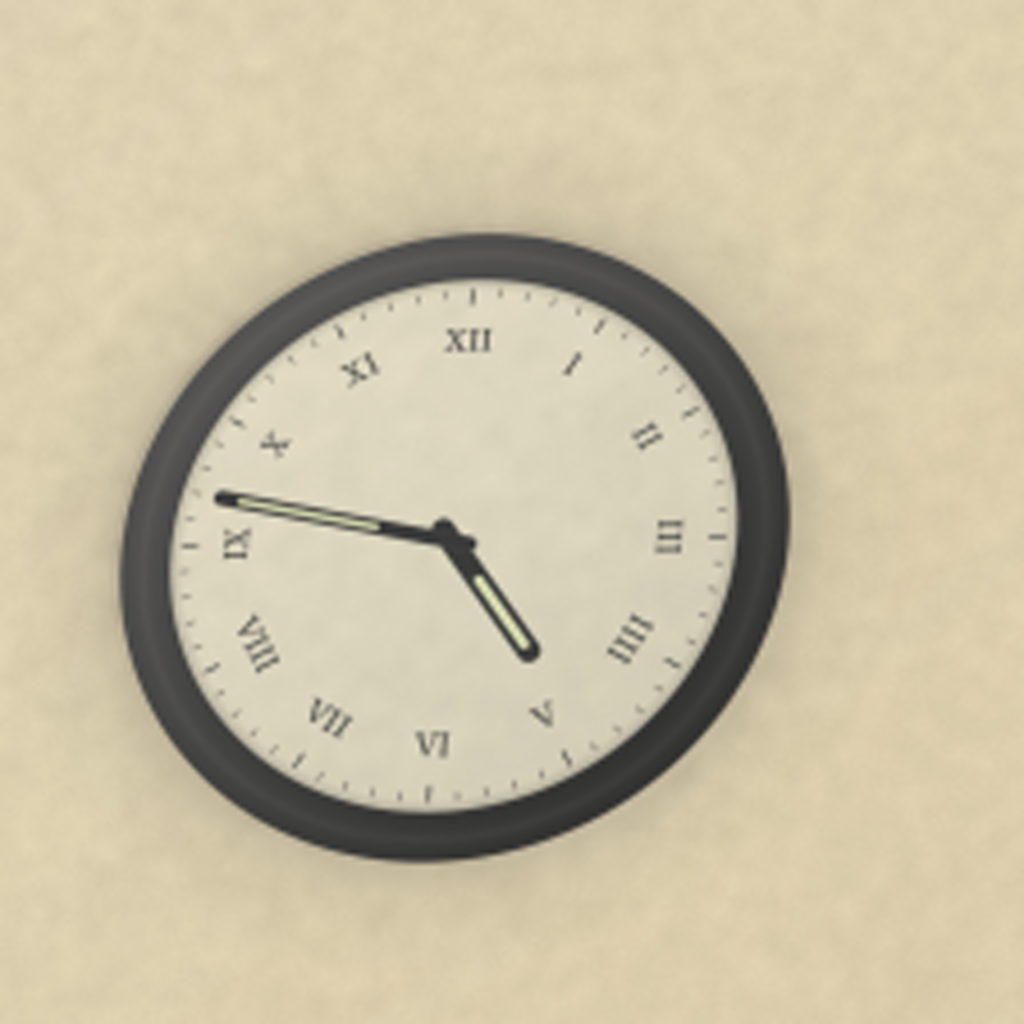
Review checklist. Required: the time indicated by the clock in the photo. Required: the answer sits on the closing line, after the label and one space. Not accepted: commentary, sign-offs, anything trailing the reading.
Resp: 4:47
